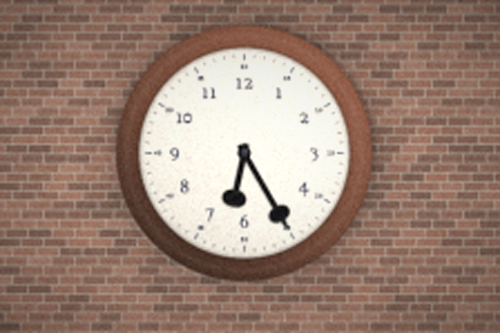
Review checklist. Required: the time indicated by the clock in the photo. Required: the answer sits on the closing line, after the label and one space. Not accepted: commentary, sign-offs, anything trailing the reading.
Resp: 6:25
